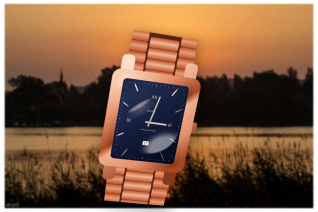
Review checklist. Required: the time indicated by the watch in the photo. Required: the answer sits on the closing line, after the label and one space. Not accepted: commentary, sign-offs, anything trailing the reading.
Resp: 3:02
